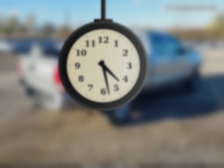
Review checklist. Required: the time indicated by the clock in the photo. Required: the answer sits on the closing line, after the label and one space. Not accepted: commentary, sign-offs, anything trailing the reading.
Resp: 4:28
